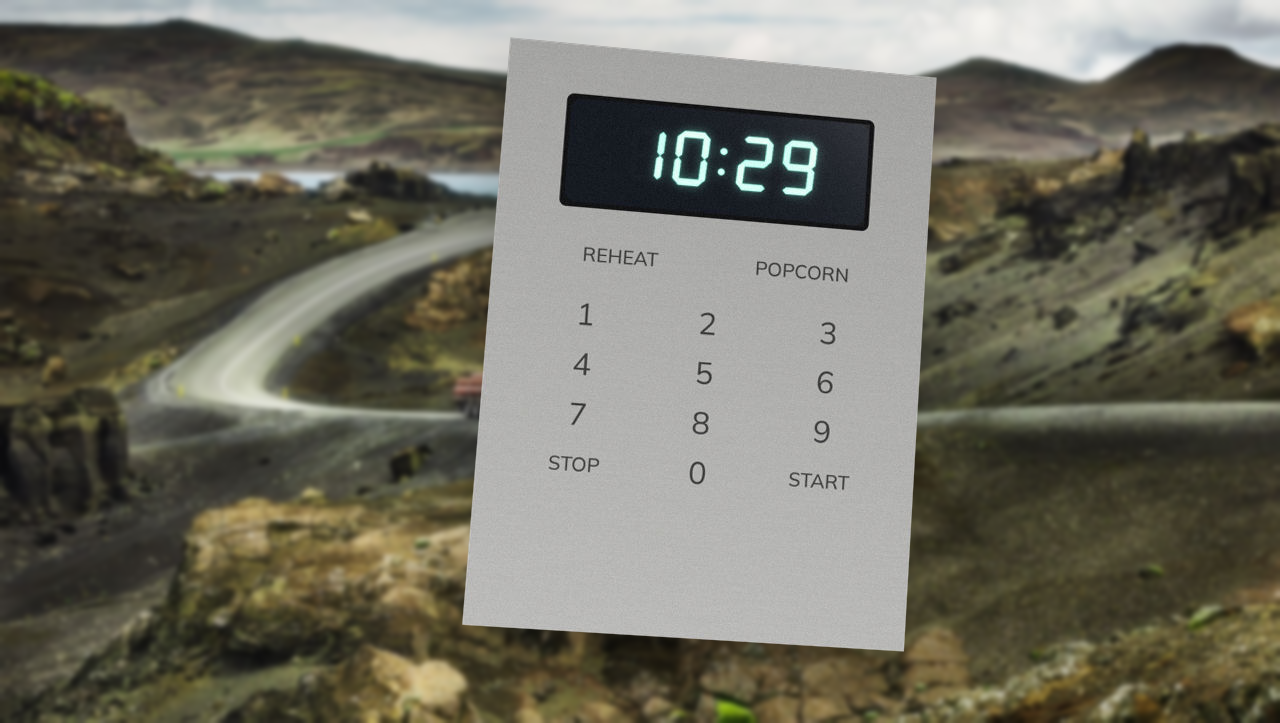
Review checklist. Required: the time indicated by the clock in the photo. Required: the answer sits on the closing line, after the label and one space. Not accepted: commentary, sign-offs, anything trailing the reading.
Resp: 10:29
